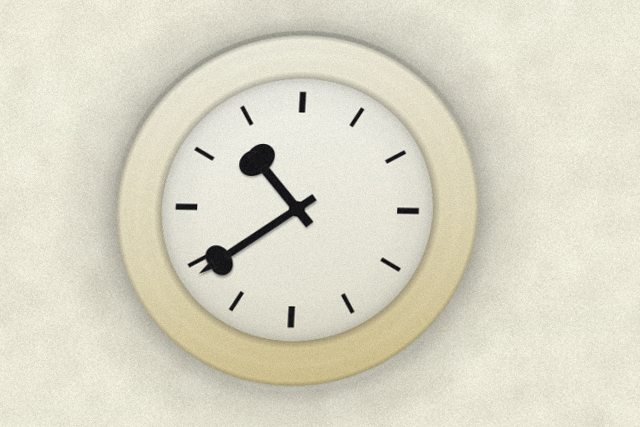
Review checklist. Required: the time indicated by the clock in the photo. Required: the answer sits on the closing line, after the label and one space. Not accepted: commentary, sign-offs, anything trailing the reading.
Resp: 10:39
